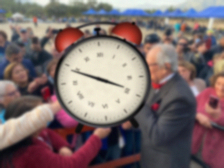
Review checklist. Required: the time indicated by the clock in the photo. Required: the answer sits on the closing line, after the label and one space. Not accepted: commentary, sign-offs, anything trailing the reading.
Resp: 3:49
